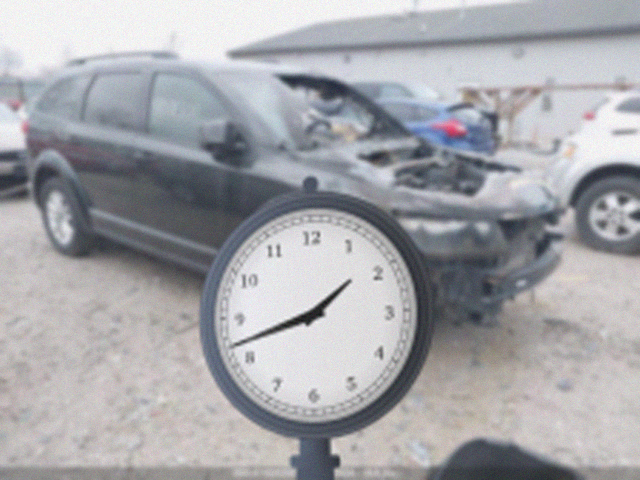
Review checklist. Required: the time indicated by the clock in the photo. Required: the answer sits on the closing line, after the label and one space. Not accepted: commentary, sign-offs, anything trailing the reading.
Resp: 1:42
